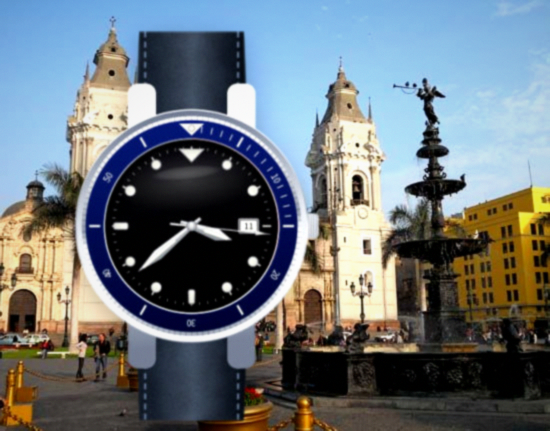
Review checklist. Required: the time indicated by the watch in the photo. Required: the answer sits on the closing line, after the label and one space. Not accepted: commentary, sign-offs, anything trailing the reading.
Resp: 3:38:16
